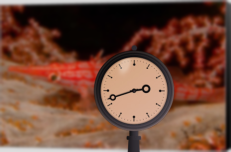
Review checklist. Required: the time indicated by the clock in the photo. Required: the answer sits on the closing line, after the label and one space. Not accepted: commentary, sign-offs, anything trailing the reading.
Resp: 2:42
